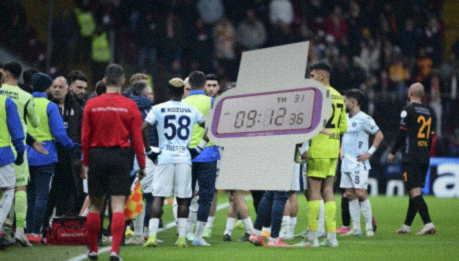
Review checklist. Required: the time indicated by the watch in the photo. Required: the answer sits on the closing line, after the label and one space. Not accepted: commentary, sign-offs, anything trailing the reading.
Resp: 9:12:36
